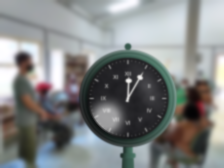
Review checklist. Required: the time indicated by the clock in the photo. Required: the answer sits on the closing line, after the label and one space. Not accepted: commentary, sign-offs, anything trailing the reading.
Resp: 12:05
